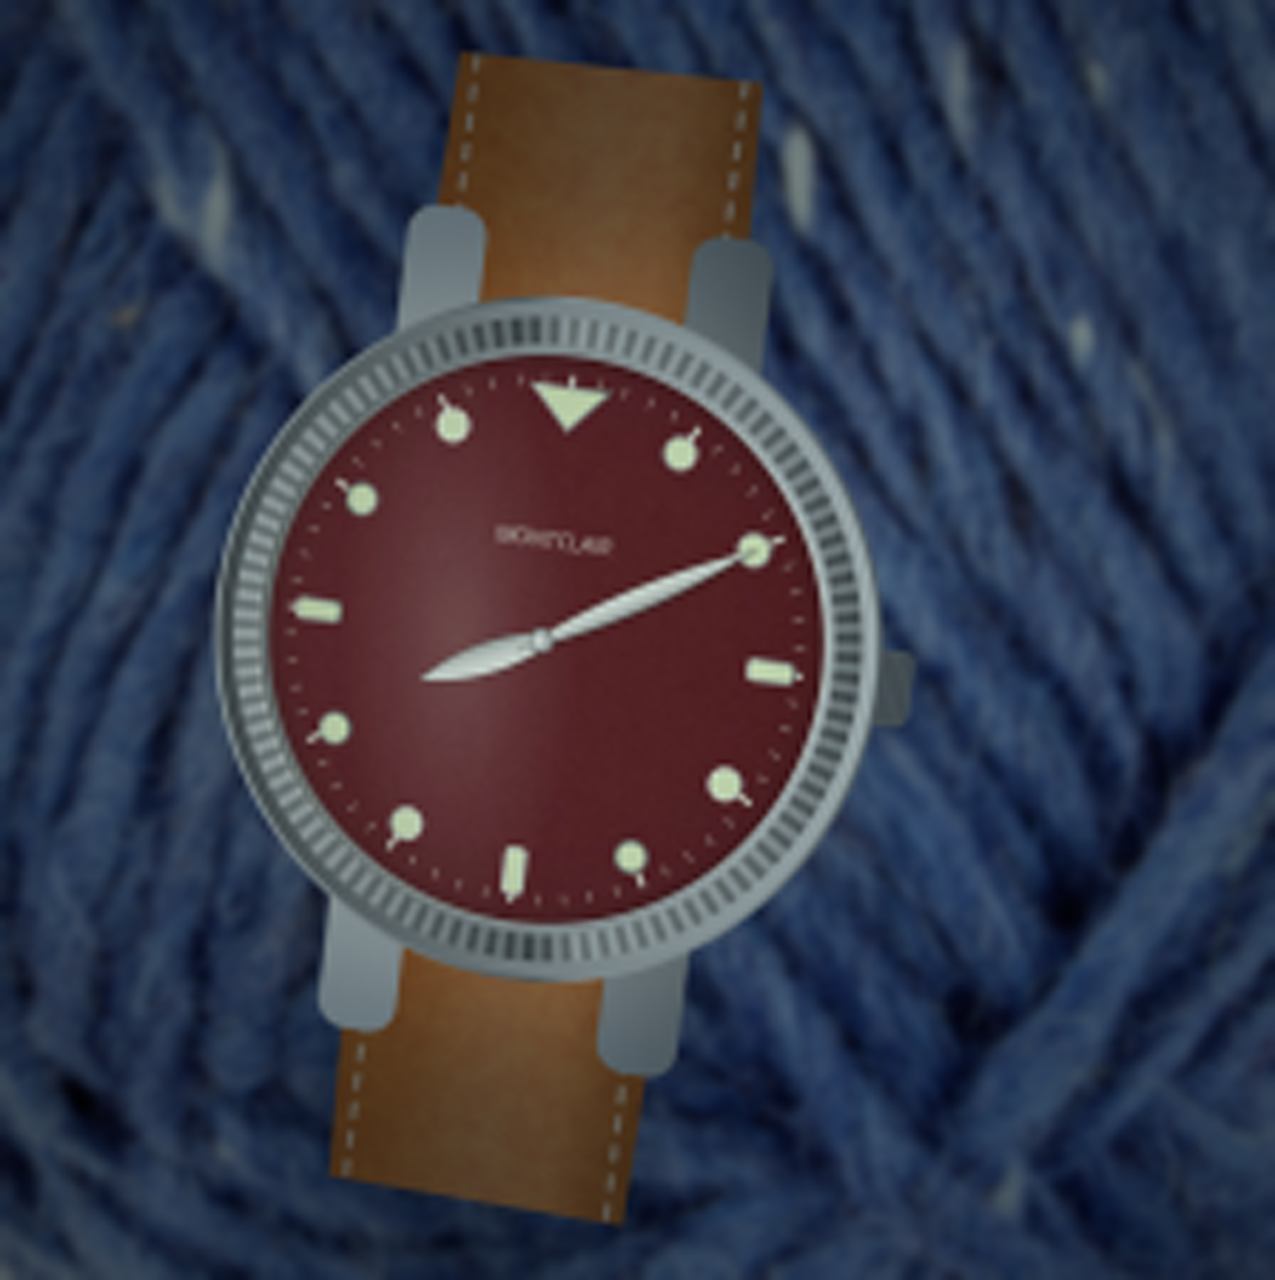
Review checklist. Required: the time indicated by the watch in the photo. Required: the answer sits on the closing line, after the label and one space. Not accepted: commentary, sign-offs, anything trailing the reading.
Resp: 8:10
